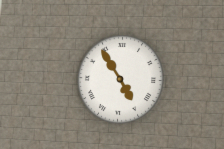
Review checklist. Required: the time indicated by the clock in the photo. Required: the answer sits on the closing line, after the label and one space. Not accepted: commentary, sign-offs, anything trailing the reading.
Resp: 4:54
